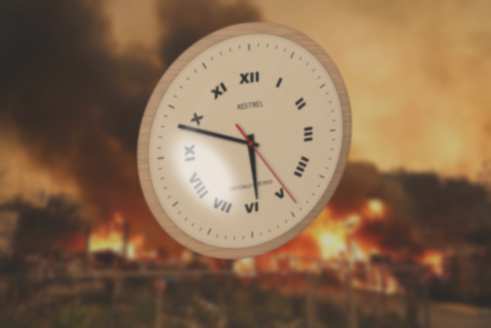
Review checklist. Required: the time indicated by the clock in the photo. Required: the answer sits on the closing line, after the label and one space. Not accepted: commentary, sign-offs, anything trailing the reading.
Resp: 5:48:24
